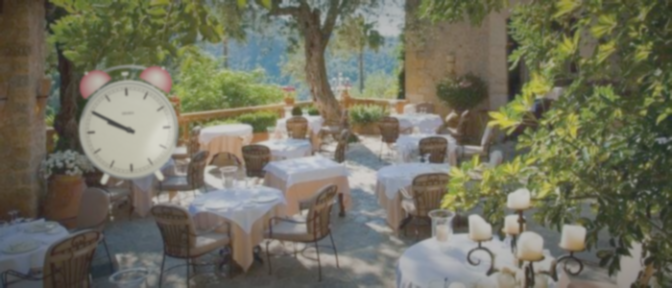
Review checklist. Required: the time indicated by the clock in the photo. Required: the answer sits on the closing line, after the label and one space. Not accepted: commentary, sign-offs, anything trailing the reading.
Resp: 9:50
